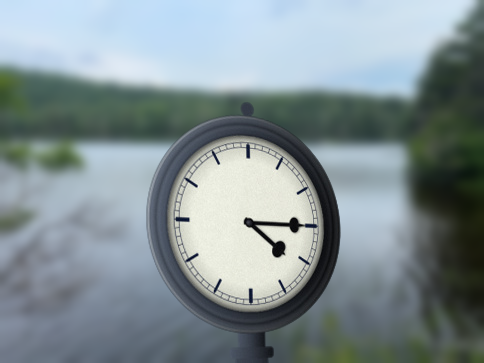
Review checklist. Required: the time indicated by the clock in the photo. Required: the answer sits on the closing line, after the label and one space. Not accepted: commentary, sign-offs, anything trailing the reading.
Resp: 4:15
